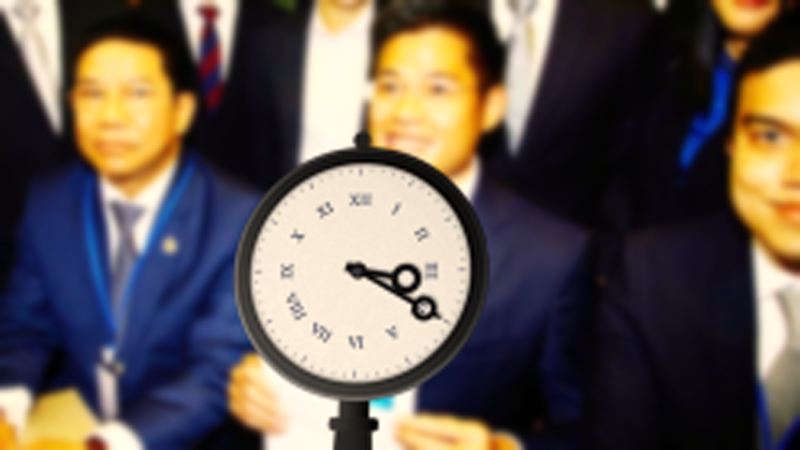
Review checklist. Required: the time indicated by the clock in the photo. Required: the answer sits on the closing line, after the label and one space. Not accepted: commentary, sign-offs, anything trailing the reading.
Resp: 3:20
